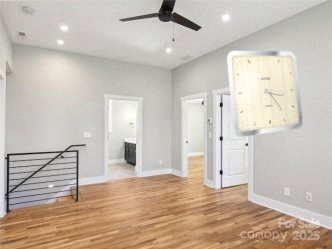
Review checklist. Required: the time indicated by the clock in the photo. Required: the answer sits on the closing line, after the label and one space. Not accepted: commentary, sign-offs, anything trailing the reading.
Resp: 3:24
